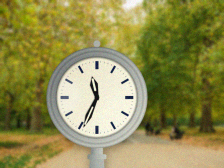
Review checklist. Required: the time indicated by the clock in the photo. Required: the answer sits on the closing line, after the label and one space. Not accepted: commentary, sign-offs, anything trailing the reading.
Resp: 11:34
